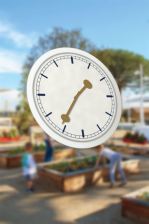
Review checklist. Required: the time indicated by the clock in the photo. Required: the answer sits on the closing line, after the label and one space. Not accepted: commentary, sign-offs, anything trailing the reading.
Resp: 1:36
